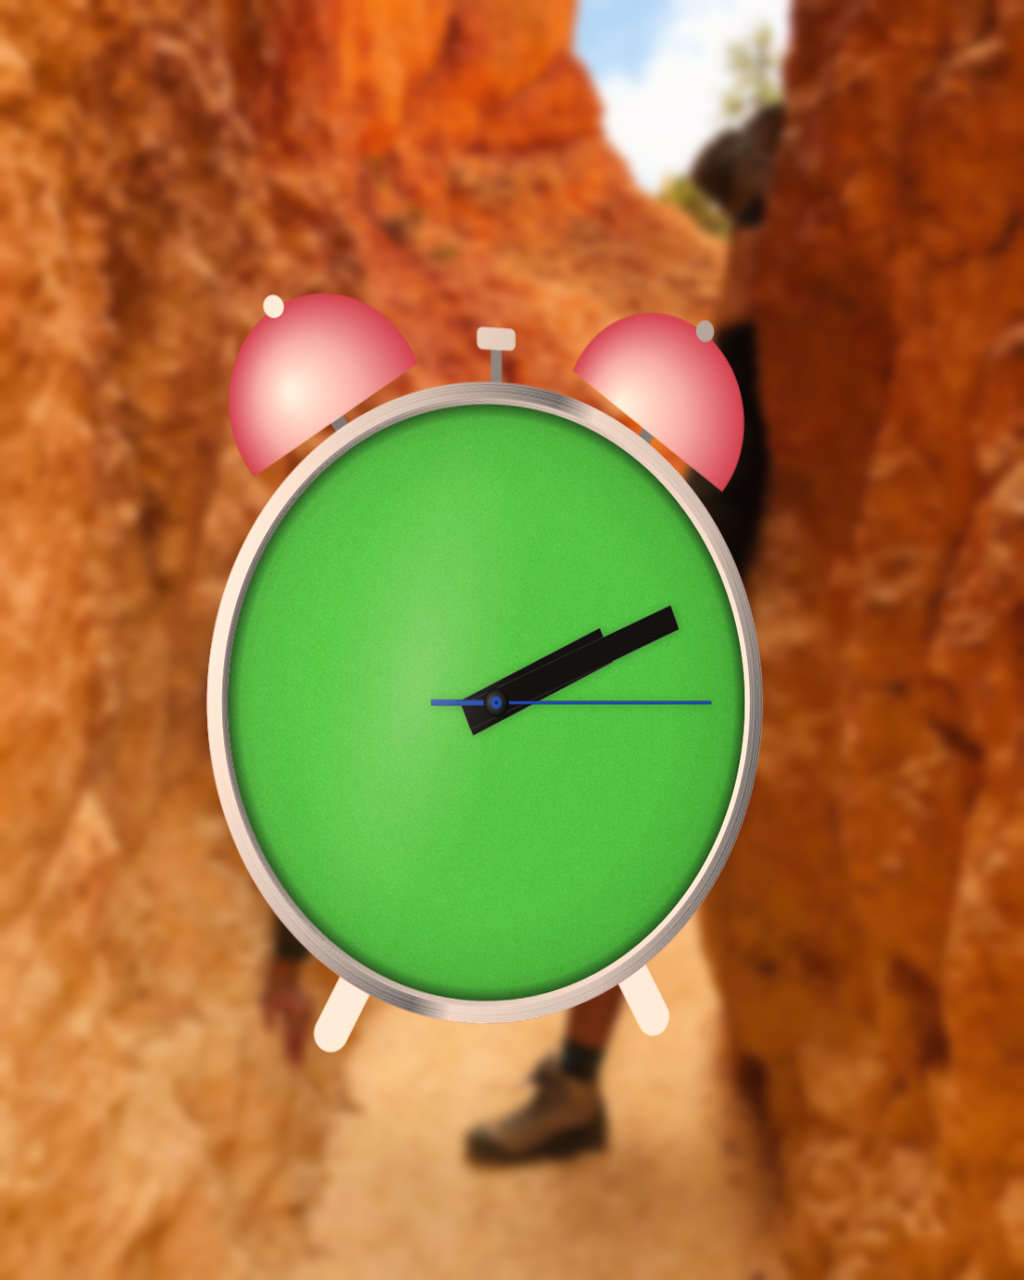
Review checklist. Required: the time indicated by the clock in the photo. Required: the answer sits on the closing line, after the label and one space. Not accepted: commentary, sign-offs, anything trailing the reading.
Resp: 2:11:15
